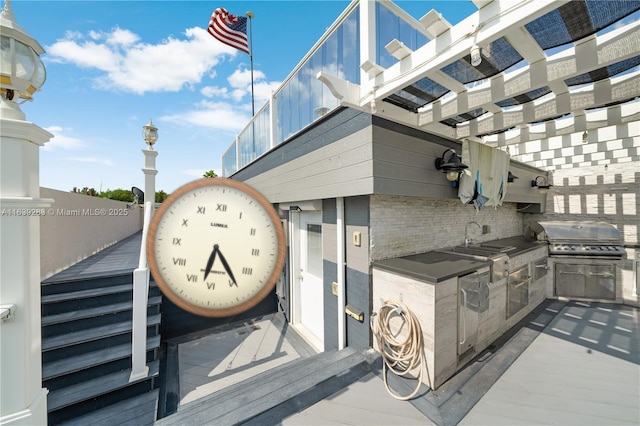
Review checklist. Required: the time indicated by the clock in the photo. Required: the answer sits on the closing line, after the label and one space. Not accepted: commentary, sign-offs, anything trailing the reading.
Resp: 6:24
